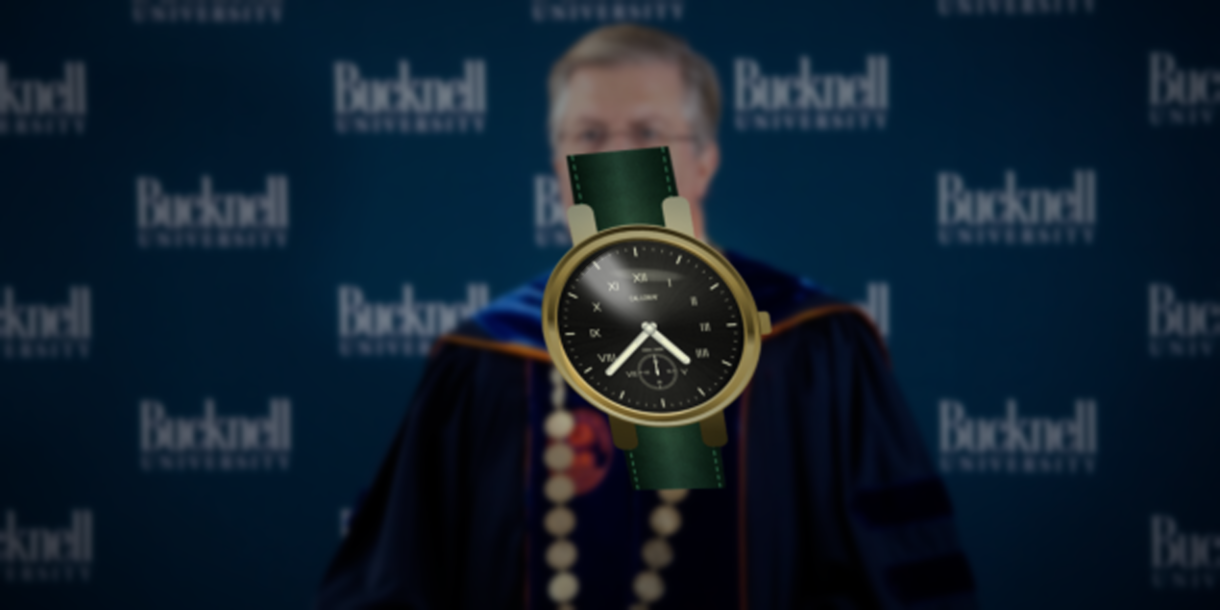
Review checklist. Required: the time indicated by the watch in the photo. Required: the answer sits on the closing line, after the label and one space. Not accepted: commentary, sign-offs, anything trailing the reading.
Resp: 4:38
